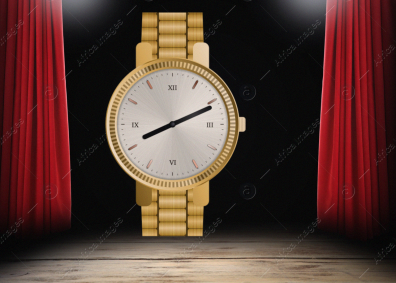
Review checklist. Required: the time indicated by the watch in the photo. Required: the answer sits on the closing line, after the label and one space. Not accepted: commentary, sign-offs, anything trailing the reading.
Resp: 8:11
